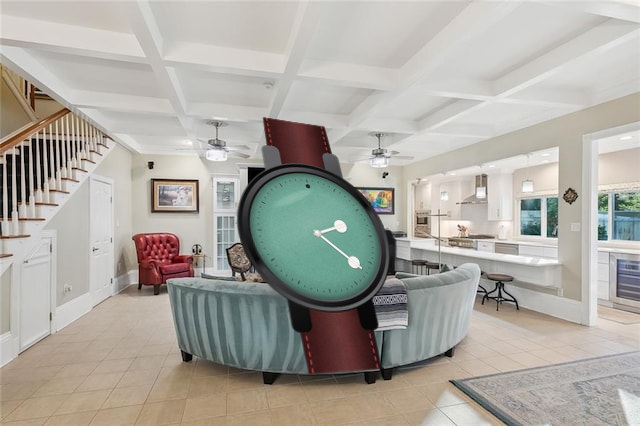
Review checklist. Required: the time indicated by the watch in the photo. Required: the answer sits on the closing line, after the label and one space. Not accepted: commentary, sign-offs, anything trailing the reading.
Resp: 2:22
